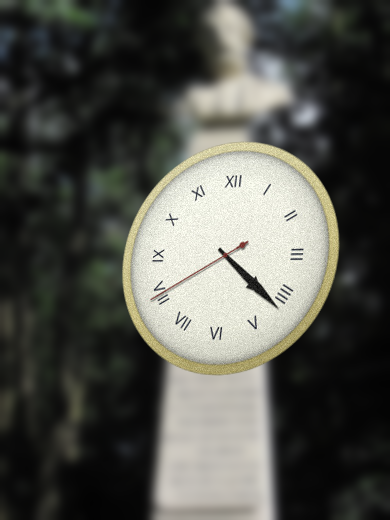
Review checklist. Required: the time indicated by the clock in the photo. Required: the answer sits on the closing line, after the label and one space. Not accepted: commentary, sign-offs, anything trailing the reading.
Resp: 4:21:40
